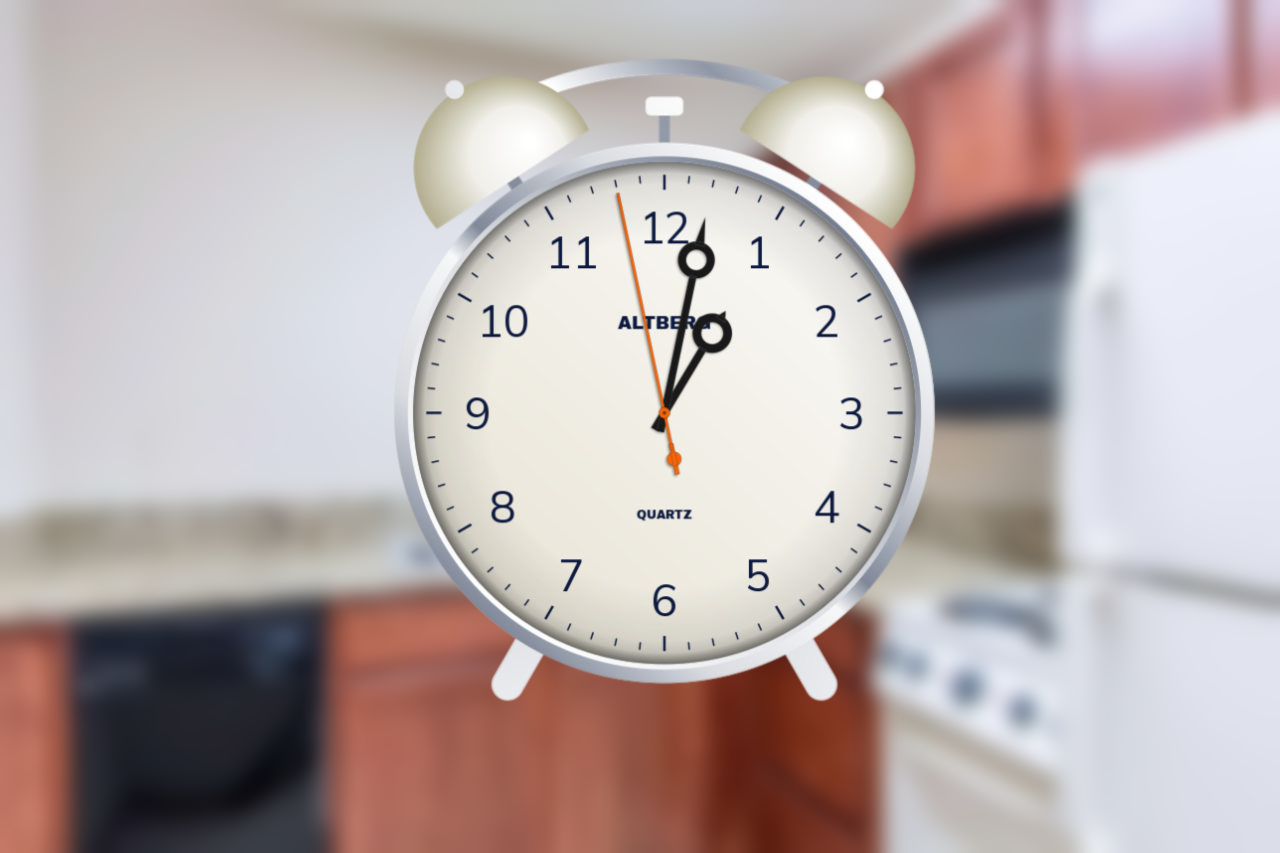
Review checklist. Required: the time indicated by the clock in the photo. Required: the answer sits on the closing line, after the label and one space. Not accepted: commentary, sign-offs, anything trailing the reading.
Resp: 1:01:58
